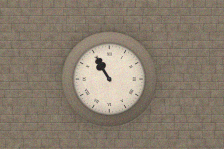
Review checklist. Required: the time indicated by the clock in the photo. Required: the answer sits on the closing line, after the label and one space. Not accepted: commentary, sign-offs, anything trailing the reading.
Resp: 10:55
